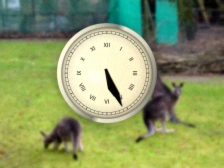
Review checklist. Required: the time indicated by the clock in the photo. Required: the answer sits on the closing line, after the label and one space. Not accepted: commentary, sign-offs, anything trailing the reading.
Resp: 5:26
